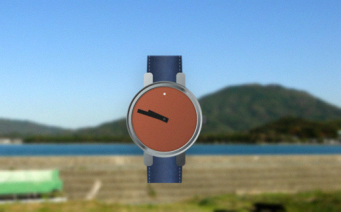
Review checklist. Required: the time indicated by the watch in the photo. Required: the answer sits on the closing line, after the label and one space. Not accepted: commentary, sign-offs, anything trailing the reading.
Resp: 9:48
